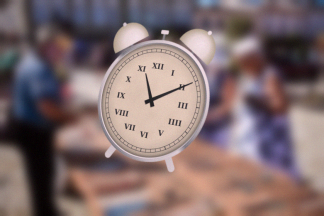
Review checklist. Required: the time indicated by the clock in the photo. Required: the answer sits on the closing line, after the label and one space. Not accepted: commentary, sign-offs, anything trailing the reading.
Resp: 11:10
